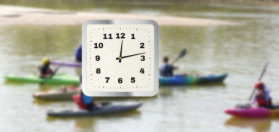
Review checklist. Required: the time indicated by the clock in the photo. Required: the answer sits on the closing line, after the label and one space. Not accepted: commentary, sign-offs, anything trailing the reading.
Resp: 12:13
